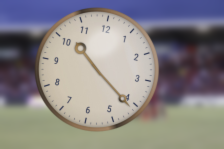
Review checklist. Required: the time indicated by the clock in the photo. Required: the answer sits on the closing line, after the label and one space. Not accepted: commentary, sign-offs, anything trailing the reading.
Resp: 10:21
